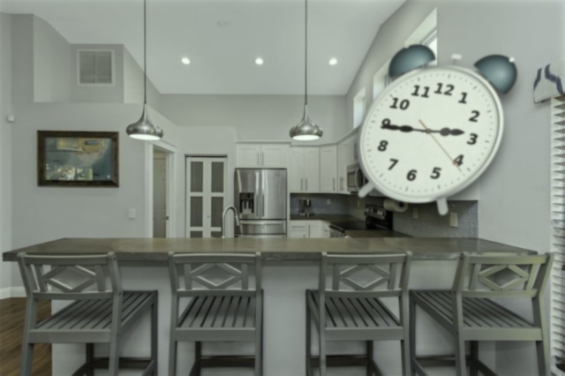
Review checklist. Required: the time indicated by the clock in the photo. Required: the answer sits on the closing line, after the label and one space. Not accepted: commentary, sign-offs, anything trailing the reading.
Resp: 2:44:21
